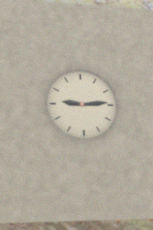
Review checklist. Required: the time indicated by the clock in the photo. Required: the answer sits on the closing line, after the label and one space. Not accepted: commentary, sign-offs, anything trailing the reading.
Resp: 9:14
